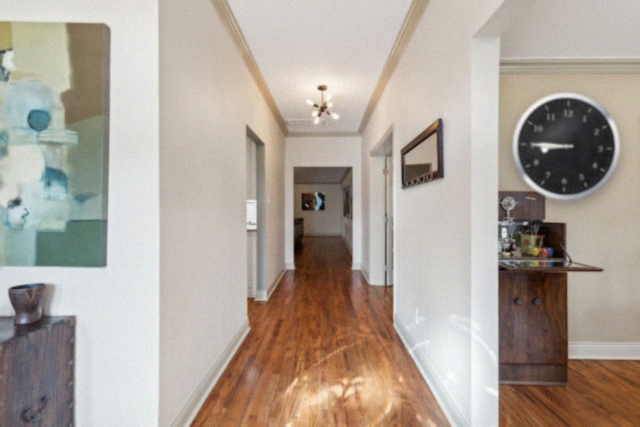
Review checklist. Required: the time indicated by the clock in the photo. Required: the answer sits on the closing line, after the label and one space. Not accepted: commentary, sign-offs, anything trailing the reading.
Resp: 8:45
